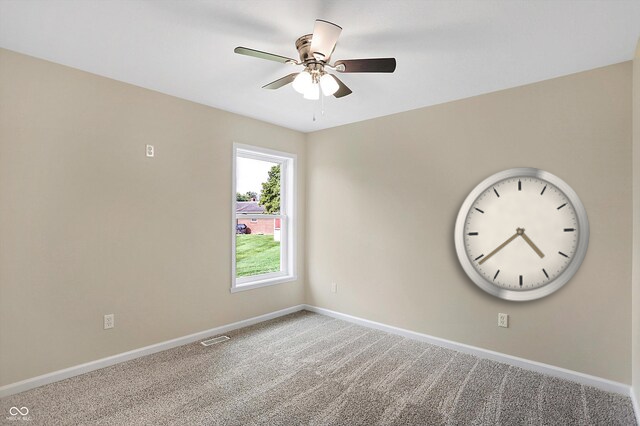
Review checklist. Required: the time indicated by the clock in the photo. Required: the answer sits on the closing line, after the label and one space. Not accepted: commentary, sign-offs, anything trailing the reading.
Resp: 4:39
